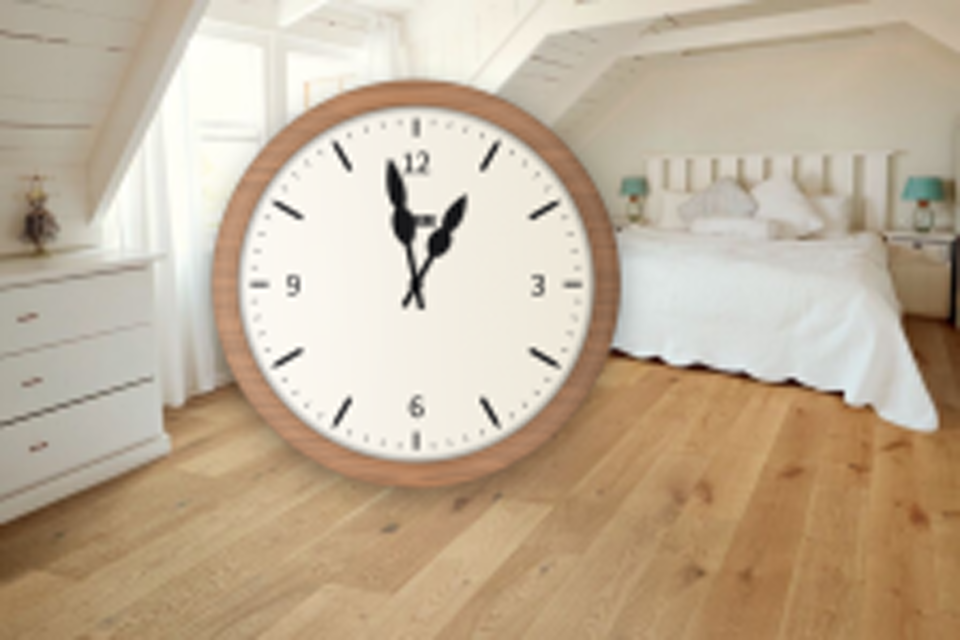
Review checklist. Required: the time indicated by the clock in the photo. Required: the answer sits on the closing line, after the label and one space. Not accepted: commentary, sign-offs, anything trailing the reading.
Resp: 12:58
